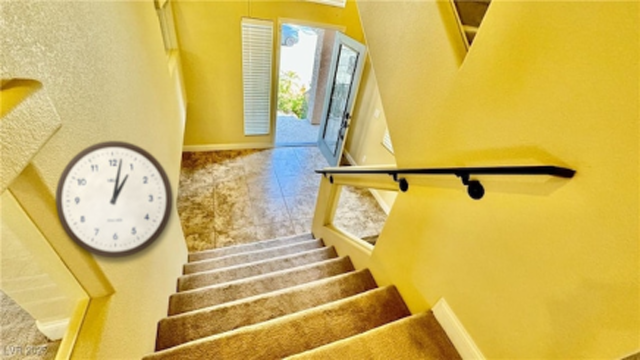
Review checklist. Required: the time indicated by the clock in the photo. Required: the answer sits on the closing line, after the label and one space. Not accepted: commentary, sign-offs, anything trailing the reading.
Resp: 1:02
